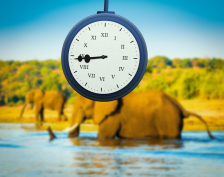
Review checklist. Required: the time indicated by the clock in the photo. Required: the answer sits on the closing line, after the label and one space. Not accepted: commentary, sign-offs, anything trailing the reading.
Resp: 8:44
